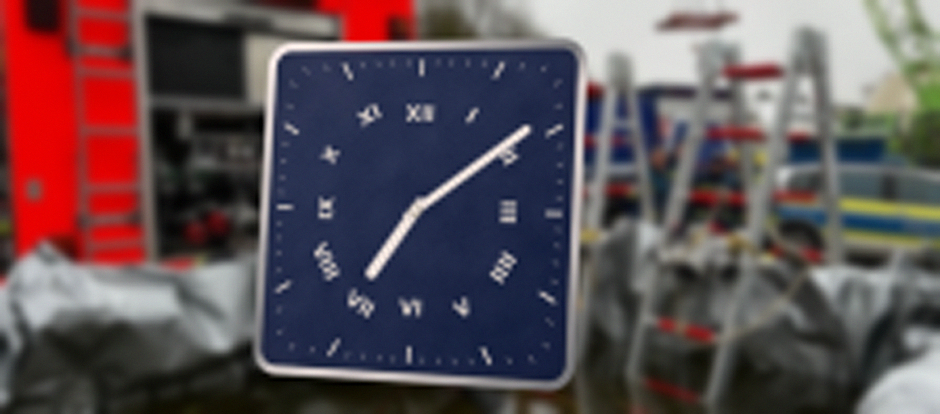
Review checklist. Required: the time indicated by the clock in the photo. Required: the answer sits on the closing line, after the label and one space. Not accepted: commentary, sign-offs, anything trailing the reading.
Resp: 7:09
